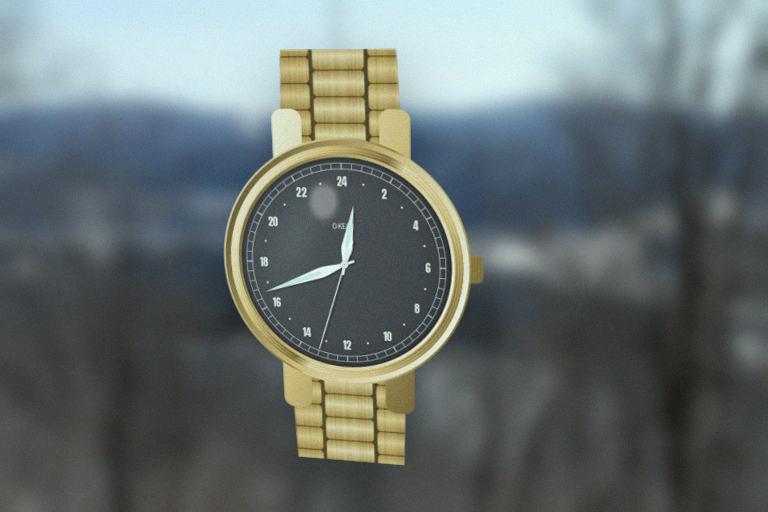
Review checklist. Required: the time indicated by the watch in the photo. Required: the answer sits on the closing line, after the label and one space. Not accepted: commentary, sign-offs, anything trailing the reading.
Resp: 0:41:33
